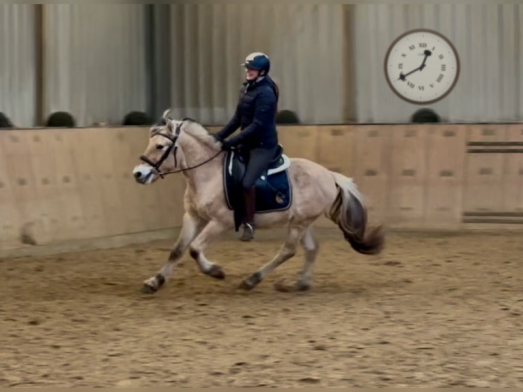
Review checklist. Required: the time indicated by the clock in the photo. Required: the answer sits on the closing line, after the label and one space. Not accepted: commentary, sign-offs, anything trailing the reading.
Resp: 12:40
